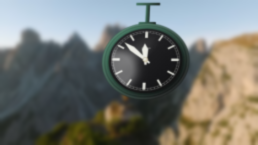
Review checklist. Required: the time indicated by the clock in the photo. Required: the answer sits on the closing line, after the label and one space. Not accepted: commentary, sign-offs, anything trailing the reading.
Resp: 11:52
